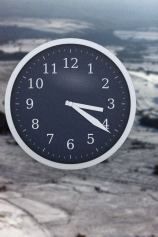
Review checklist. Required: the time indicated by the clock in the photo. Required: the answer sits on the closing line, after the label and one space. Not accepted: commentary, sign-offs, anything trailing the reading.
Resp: 3:21
